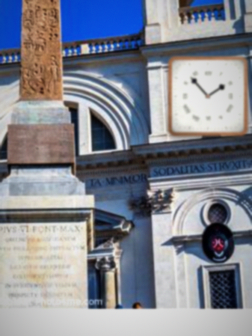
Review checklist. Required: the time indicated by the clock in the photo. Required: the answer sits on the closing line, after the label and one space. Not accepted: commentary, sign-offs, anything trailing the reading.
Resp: 1:53
